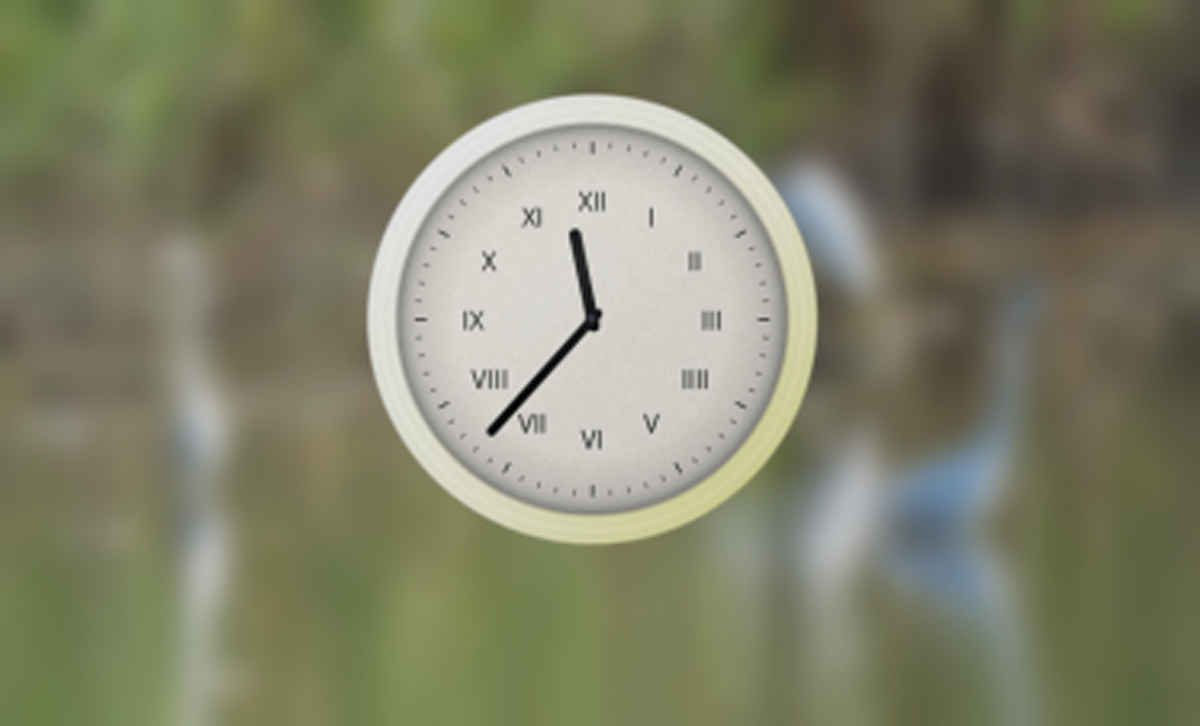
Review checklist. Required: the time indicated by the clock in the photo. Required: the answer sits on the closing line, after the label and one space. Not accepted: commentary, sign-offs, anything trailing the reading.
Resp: 11:37
